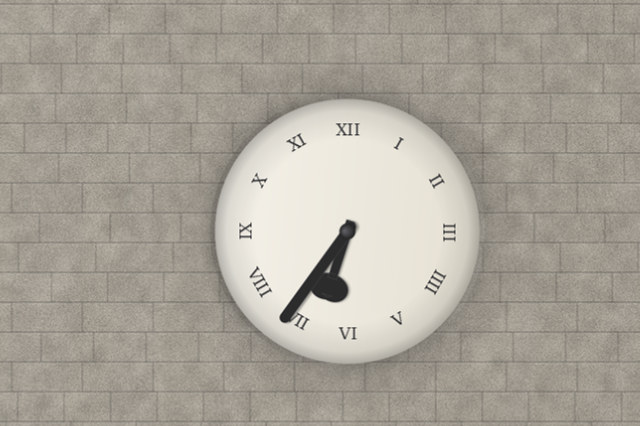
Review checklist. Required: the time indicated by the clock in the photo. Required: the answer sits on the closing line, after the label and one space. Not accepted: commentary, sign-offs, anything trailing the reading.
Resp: 6:36
